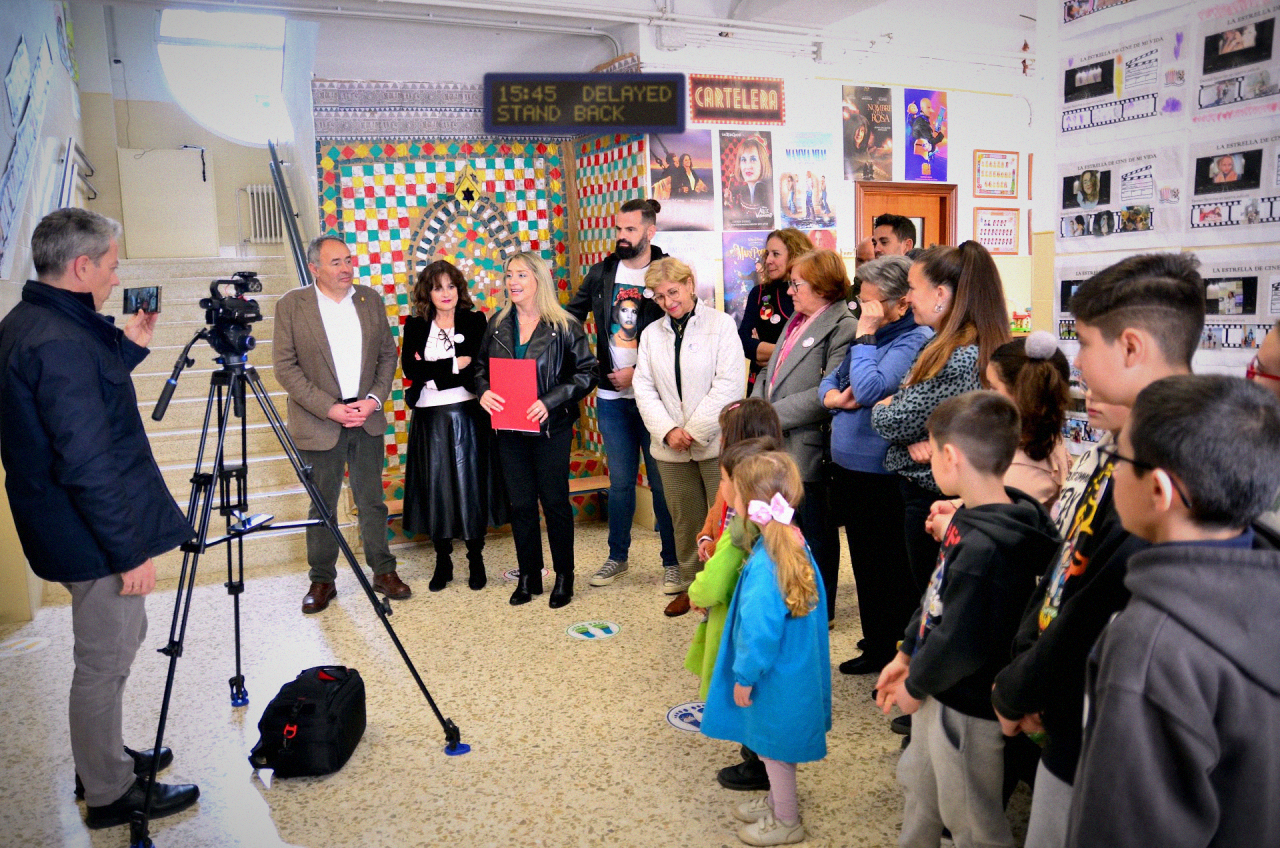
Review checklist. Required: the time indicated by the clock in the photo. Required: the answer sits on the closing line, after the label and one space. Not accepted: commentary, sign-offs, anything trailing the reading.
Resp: 15:45
